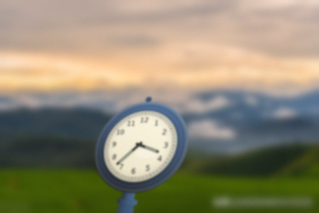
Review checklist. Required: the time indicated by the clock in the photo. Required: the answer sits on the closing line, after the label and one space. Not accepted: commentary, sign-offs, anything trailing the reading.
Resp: 3:37
